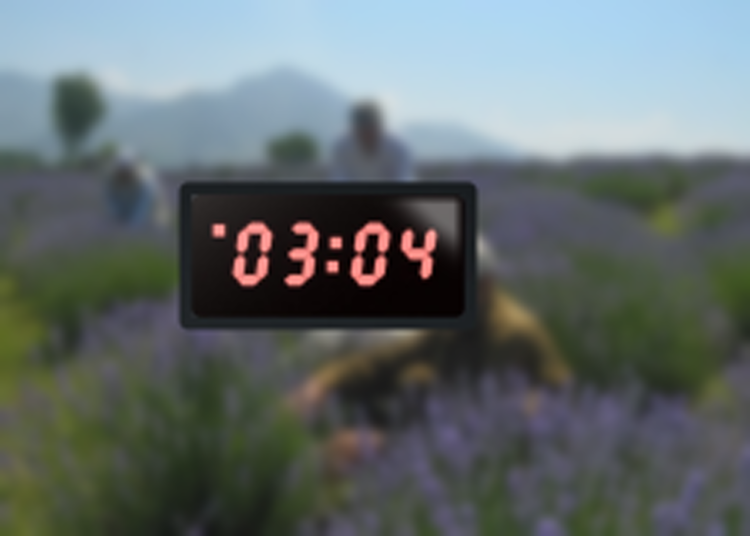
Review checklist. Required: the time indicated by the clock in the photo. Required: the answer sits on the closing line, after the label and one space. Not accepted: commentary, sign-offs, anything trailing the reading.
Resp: 3:04
